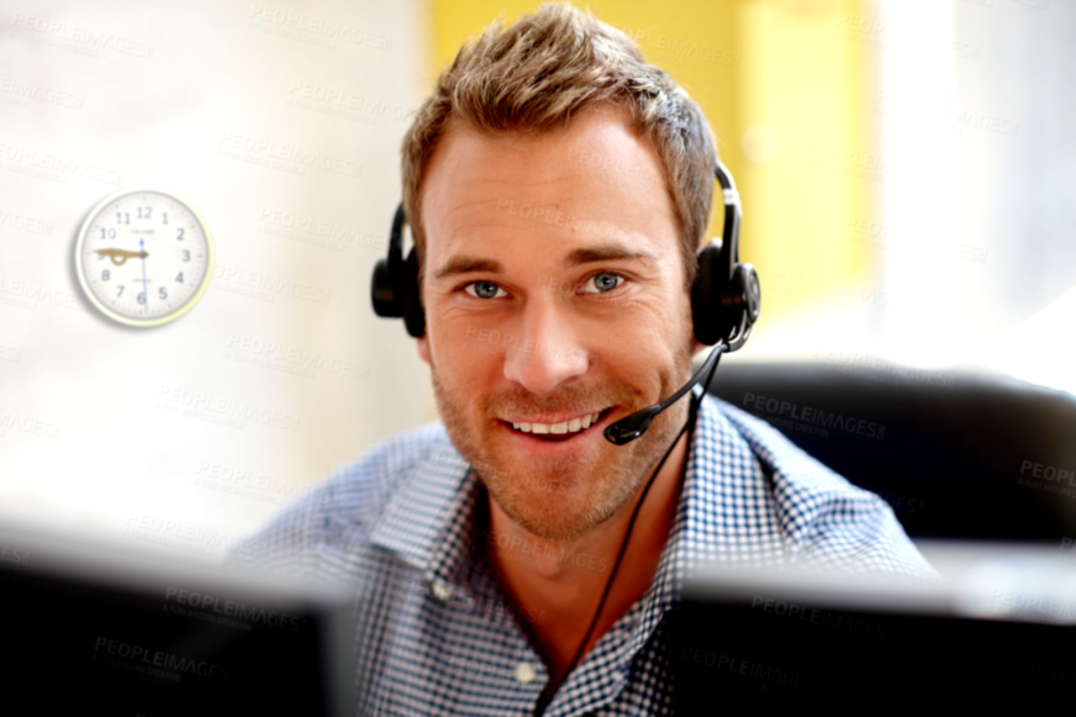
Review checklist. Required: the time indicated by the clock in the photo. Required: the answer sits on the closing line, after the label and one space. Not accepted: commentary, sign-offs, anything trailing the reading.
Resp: 8:45:29
